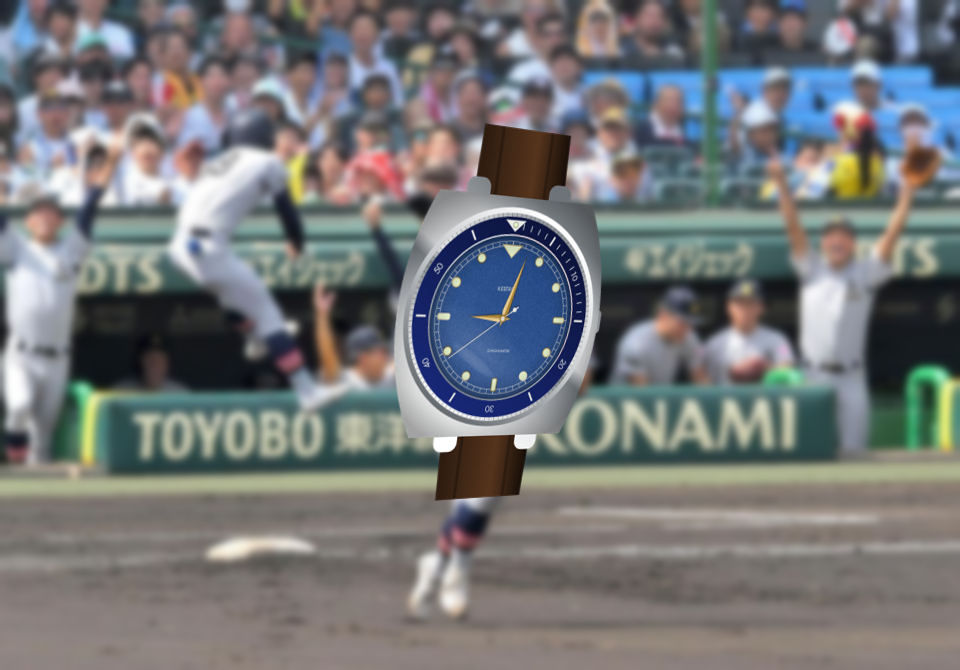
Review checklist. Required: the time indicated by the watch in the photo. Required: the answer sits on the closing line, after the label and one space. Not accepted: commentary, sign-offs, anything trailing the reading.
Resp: 9:02:39
